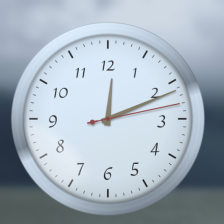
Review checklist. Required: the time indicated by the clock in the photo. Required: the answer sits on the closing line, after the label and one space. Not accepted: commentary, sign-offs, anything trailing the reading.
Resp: 12:11:13
